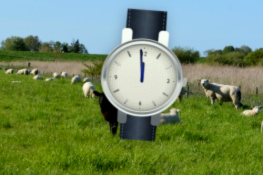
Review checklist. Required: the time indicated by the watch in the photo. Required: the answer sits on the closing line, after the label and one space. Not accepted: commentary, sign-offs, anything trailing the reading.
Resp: 11:59
